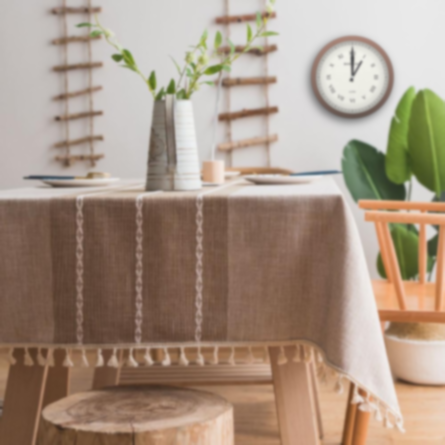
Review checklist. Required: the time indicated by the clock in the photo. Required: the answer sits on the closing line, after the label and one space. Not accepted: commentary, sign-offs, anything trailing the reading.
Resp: 1:00
